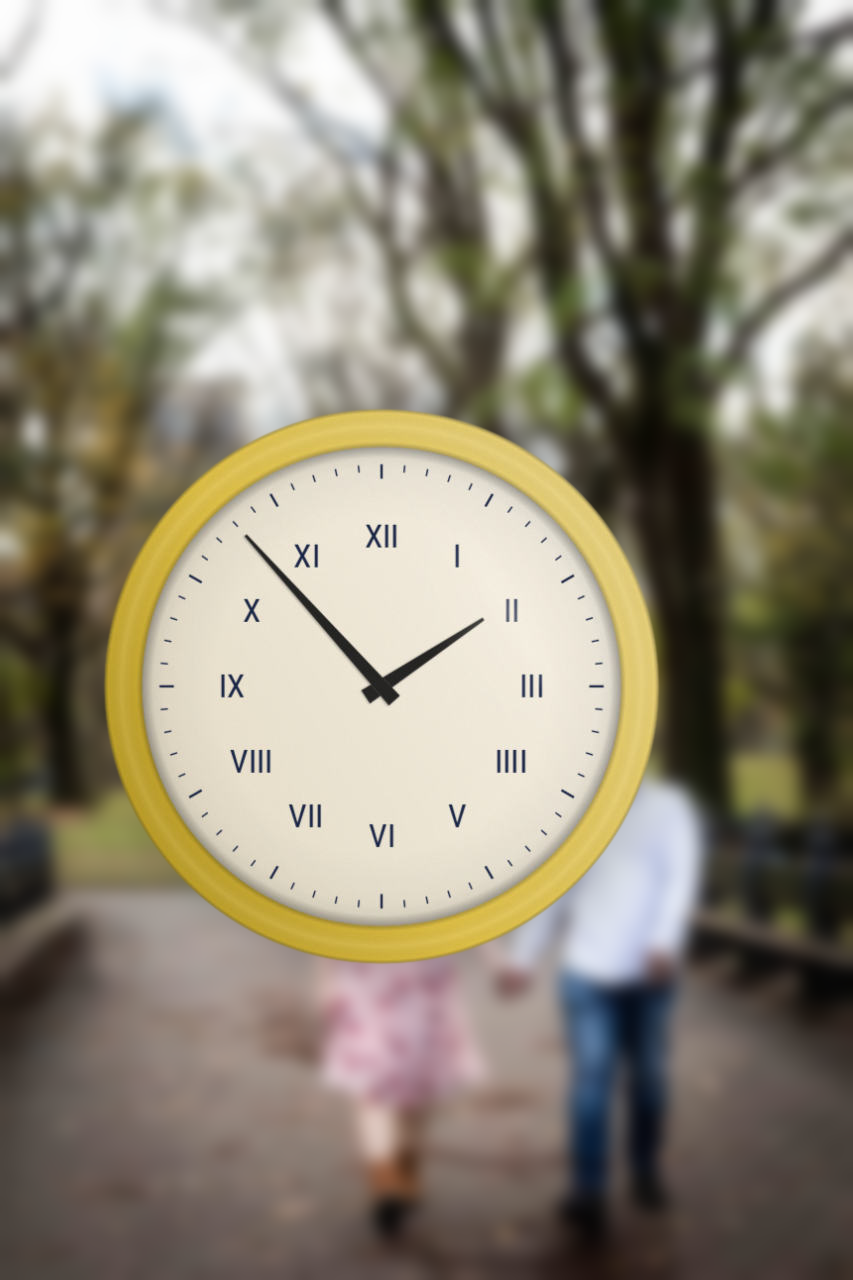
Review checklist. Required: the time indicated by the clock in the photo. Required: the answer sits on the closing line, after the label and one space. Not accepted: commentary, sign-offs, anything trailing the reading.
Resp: 1:53
